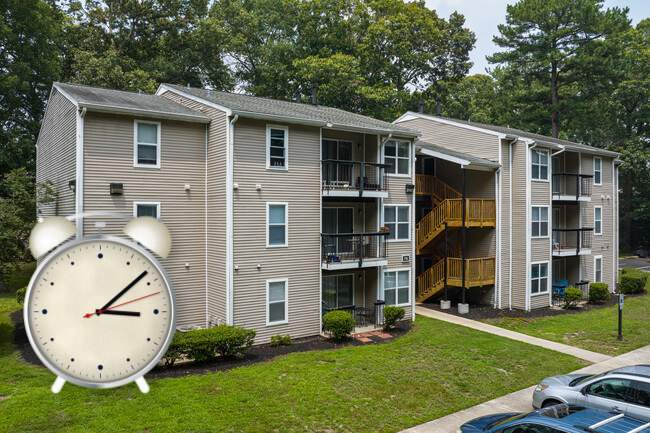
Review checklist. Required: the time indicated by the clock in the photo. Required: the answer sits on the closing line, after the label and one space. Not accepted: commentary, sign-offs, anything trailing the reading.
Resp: 3:08:12
